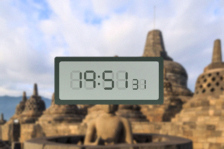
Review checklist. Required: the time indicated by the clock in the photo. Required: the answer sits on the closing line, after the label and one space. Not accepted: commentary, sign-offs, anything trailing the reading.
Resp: 19:51:31
